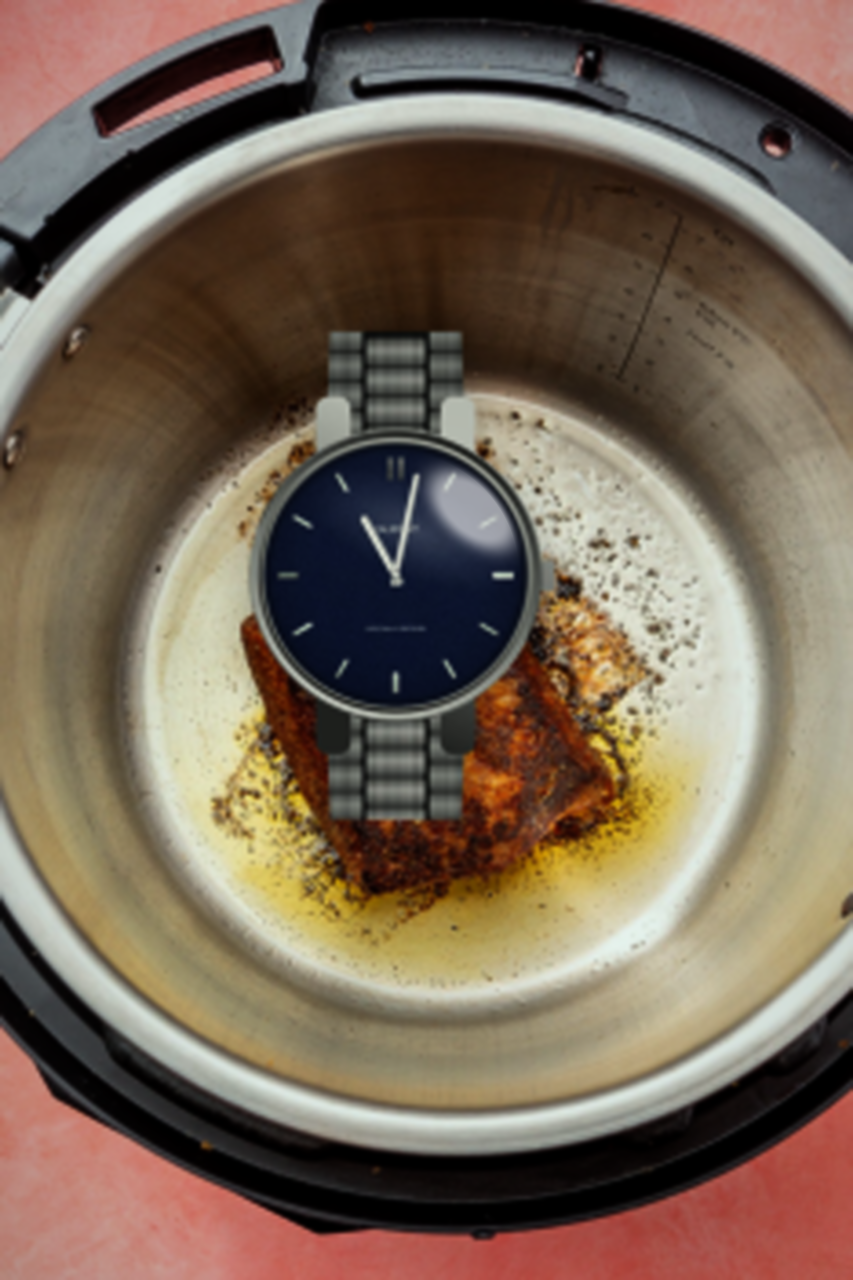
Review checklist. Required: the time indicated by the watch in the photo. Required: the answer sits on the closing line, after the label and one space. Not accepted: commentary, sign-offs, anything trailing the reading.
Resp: 11:02
